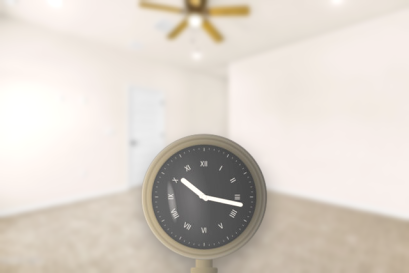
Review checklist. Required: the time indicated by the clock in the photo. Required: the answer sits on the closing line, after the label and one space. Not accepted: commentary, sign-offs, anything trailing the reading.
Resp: 10:17
